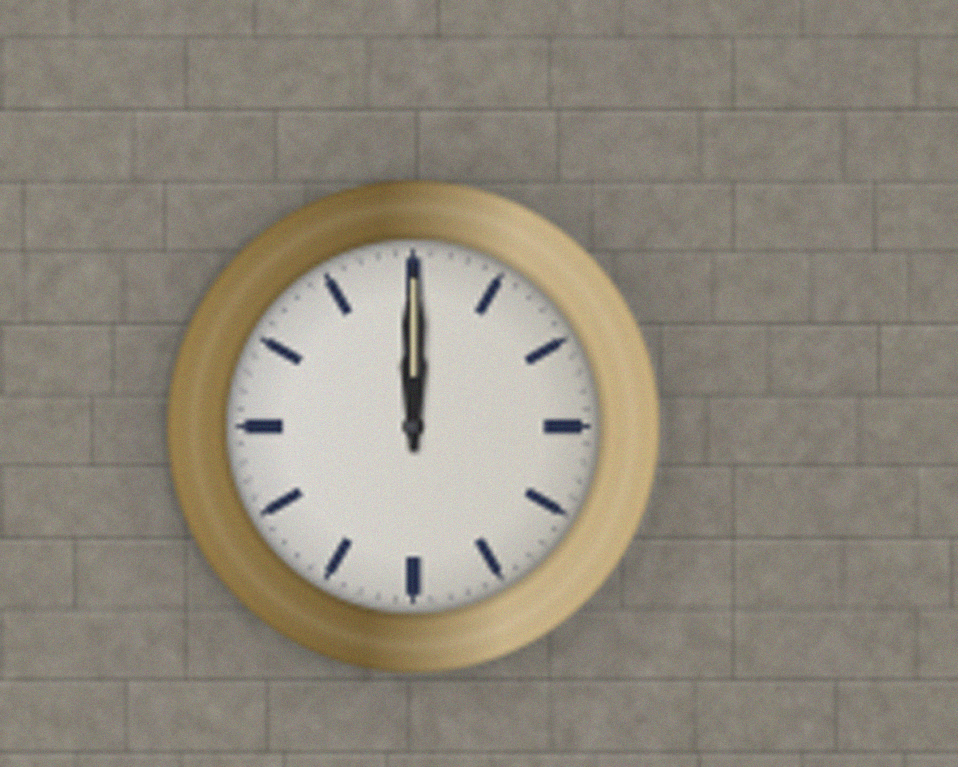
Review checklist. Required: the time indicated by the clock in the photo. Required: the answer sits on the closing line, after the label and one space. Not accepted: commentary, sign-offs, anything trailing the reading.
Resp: 12:00
